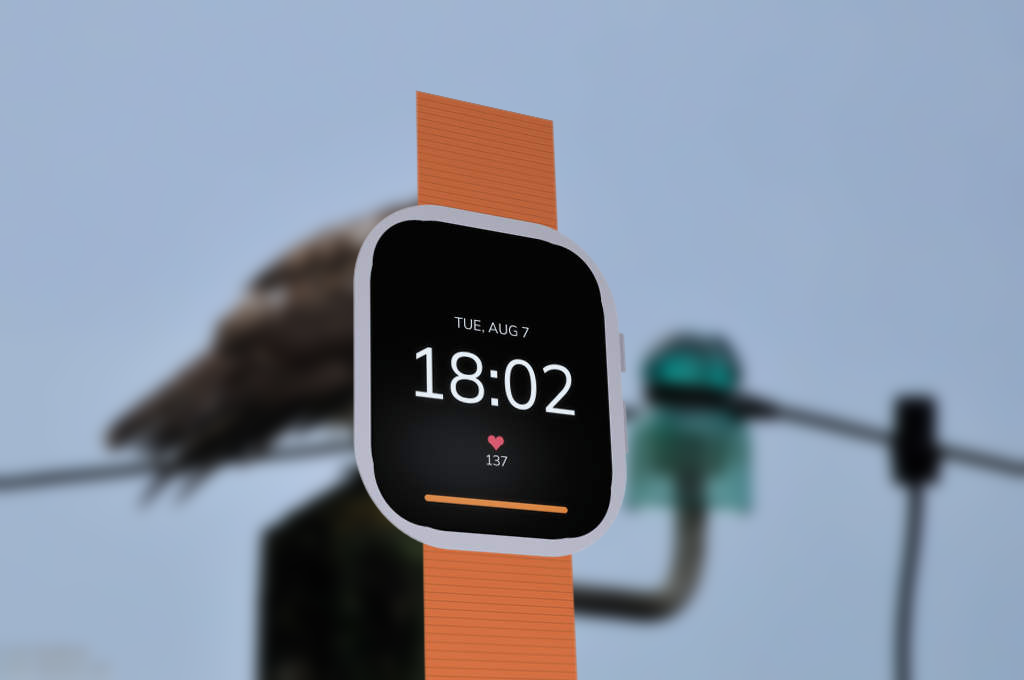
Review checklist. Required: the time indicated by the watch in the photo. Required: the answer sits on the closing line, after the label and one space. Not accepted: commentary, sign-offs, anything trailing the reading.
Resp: 18:02
